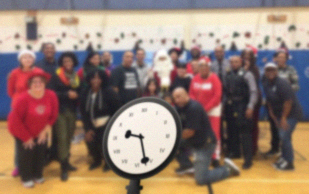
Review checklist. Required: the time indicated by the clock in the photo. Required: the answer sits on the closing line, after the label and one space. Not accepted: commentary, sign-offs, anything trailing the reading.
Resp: 9:27
